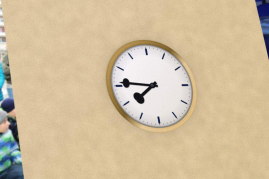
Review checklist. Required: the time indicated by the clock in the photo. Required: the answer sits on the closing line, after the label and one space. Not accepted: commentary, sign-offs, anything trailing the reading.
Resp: 7:46
